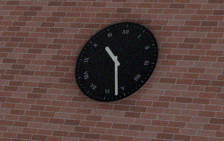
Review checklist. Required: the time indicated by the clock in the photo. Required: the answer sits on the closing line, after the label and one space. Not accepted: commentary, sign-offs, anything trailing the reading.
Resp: 10:27
